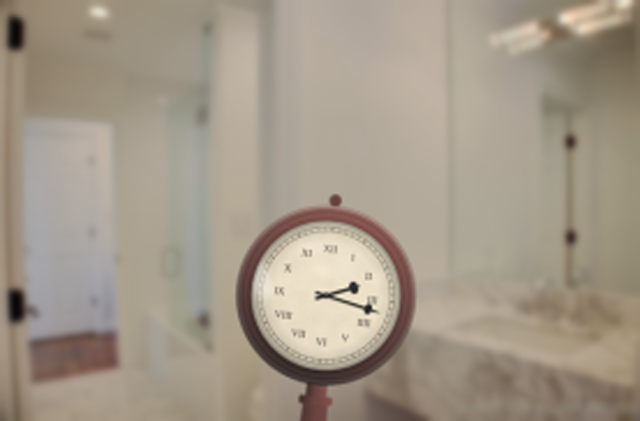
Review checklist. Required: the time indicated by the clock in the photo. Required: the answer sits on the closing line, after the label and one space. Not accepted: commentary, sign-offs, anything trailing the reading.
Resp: 2:17
